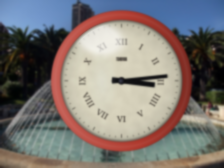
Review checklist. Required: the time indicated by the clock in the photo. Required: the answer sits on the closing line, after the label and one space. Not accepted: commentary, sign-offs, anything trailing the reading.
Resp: 3:14
